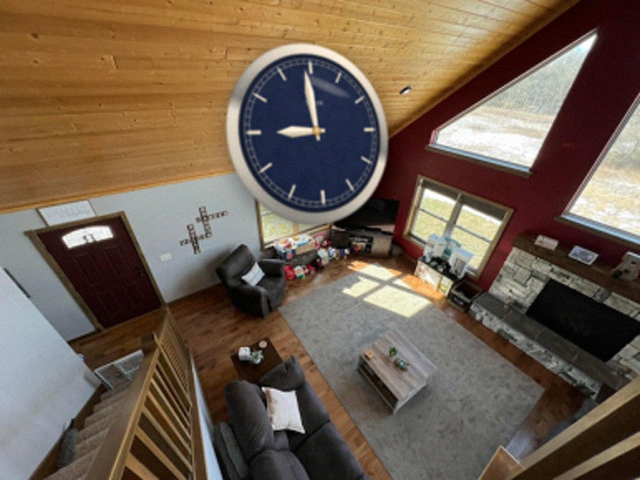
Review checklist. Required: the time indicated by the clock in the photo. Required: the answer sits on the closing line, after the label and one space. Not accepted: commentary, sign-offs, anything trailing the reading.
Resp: 8:59
